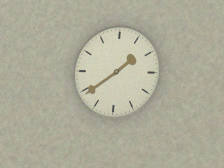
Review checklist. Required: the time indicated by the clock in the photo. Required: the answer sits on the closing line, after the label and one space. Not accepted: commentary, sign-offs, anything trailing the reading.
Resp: 1:39
